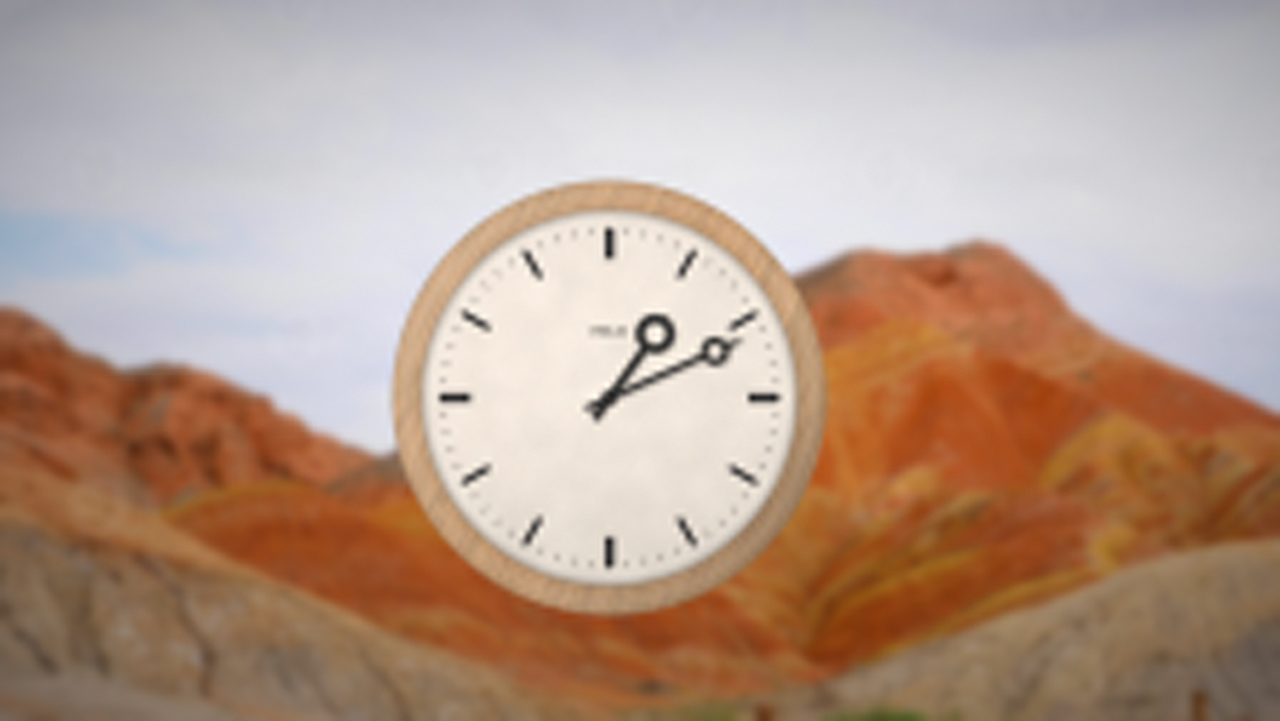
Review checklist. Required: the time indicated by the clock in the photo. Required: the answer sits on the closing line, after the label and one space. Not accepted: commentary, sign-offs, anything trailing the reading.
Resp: 1:11
